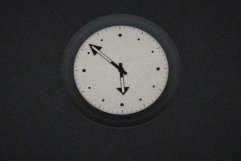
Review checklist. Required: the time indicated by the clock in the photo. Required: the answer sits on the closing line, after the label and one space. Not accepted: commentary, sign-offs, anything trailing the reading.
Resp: 5:52
